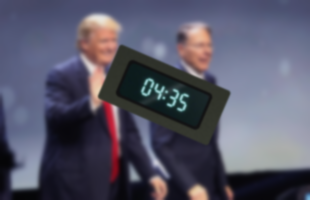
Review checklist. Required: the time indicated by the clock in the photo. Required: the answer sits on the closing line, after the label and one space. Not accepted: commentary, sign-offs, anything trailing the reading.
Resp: 4:35
